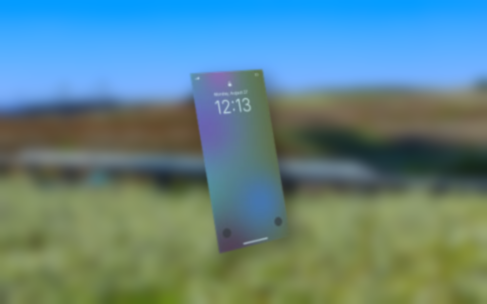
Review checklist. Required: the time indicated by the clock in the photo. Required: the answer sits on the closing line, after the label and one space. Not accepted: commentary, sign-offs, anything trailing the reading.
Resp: 12:13
